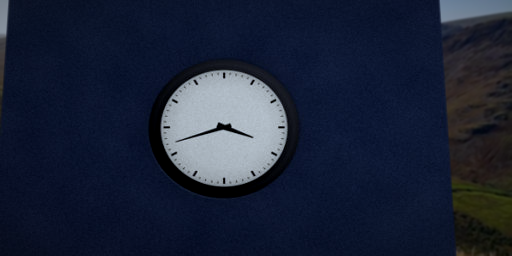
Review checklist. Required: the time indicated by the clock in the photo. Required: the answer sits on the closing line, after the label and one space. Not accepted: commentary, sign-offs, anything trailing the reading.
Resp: 3:42
